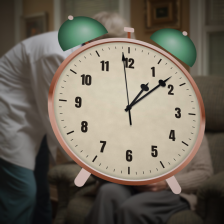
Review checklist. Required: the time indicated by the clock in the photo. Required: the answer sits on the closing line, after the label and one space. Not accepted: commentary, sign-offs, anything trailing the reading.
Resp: 1:07:59
